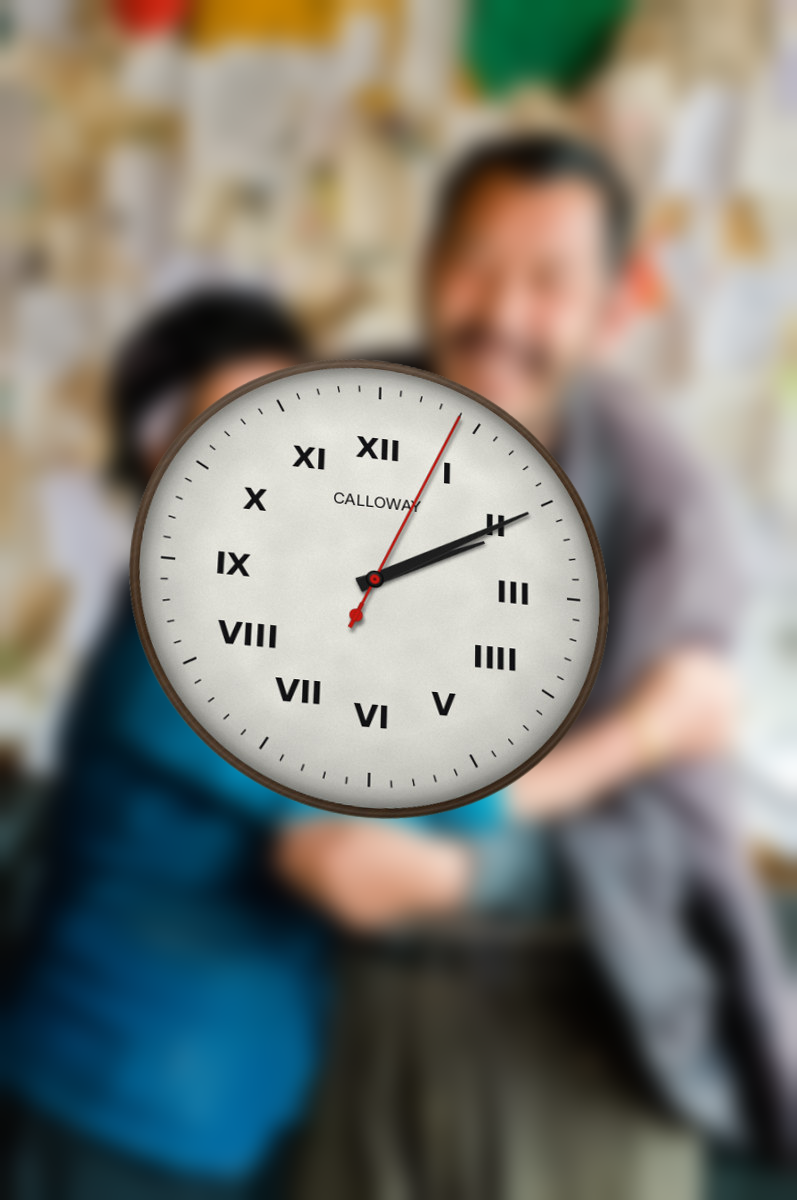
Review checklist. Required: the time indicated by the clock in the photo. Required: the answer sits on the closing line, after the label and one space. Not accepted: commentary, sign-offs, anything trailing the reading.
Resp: 2:10:04
